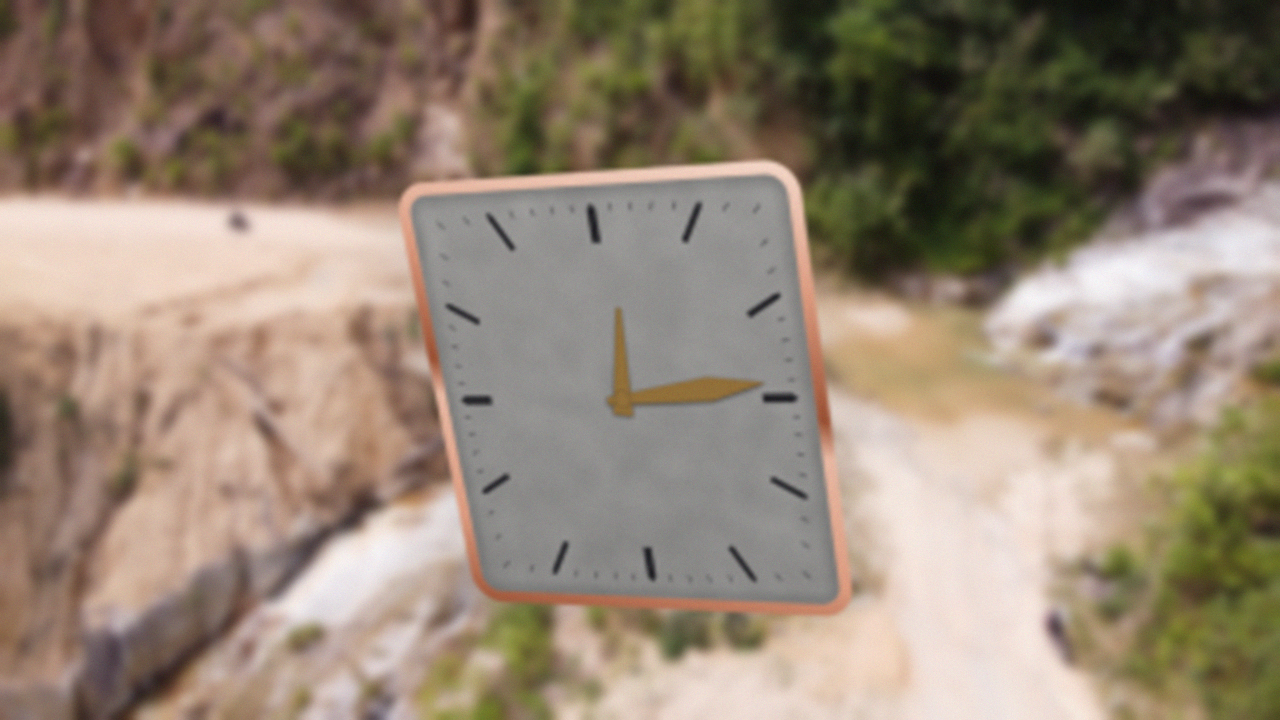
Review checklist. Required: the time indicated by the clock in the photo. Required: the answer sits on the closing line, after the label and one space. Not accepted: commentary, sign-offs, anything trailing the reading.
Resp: 12:14
